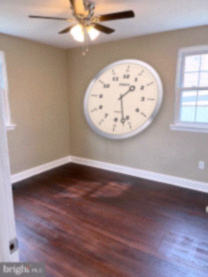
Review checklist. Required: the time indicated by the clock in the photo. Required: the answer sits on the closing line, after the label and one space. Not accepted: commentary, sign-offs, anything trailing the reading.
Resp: 1:27
